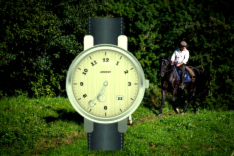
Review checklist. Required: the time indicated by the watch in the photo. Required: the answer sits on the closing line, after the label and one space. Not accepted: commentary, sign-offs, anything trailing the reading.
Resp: 6:36
